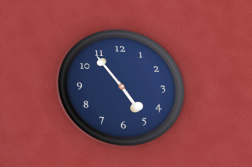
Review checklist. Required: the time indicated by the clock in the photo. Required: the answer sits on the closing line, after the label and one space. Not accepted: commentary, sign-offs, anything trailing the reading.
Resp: 4:54
